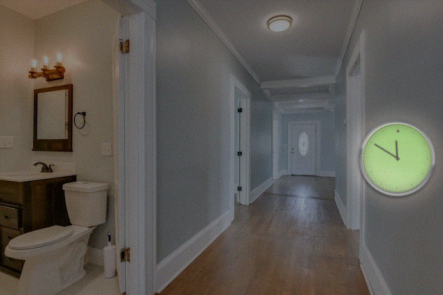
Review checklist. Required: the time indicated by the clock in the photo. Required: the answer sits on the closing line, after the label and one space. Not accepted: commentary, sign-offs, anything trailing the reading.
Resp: 11:50
